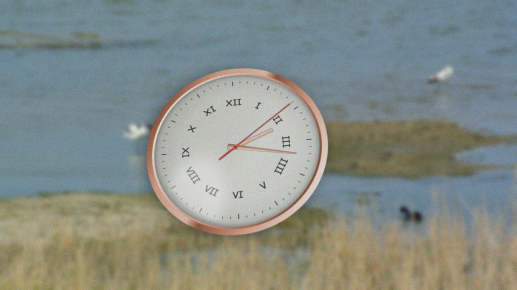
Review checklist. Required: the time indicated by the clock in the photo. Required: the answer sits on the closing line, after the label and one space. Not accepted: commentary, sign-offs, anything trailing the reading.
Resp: 2:17:09
